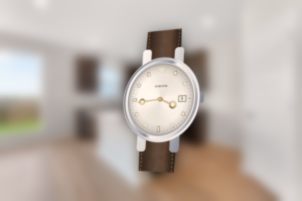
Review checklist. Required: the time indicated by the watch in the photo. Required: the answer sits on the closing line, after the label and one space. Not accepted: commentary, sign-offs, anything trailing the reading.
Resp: 3:44
